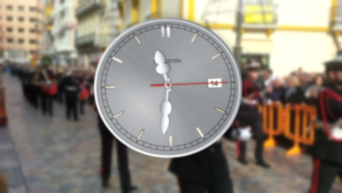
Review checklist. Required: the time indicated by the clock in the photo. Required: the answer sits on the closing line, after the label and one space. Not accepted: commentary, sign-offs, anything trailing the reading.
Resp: 11:31:15
